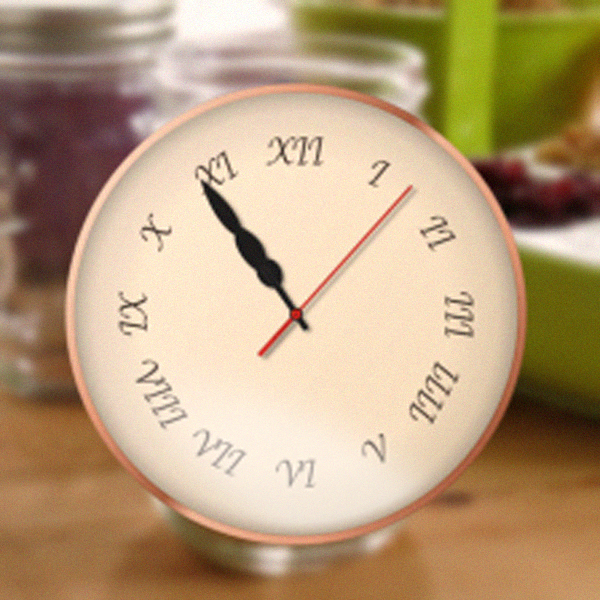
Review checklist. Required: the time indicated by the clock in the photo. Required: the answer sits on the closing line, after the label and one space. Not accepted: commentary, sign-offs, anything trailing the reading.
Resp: 10:54:07
